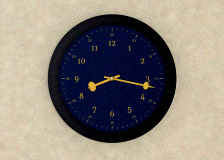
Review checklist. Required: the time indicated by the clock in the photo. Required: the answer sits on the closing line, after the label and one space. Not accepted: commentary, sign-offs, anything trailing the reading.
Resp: 8:17
